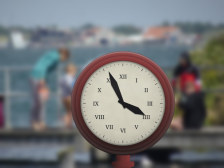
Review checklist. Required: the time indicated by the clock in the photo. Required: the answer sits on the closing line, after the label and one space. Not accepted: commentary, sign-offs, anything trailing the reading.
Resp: 3:56
